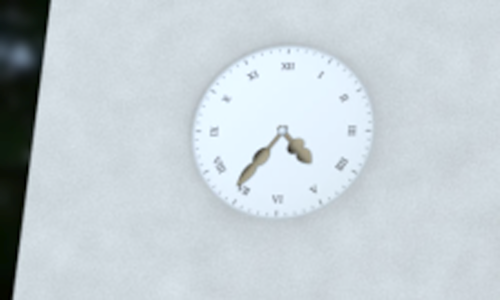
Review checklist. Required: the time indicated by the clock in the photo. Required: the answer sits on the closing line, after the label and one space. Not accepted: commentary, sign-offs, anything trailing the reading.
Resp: 4:36
